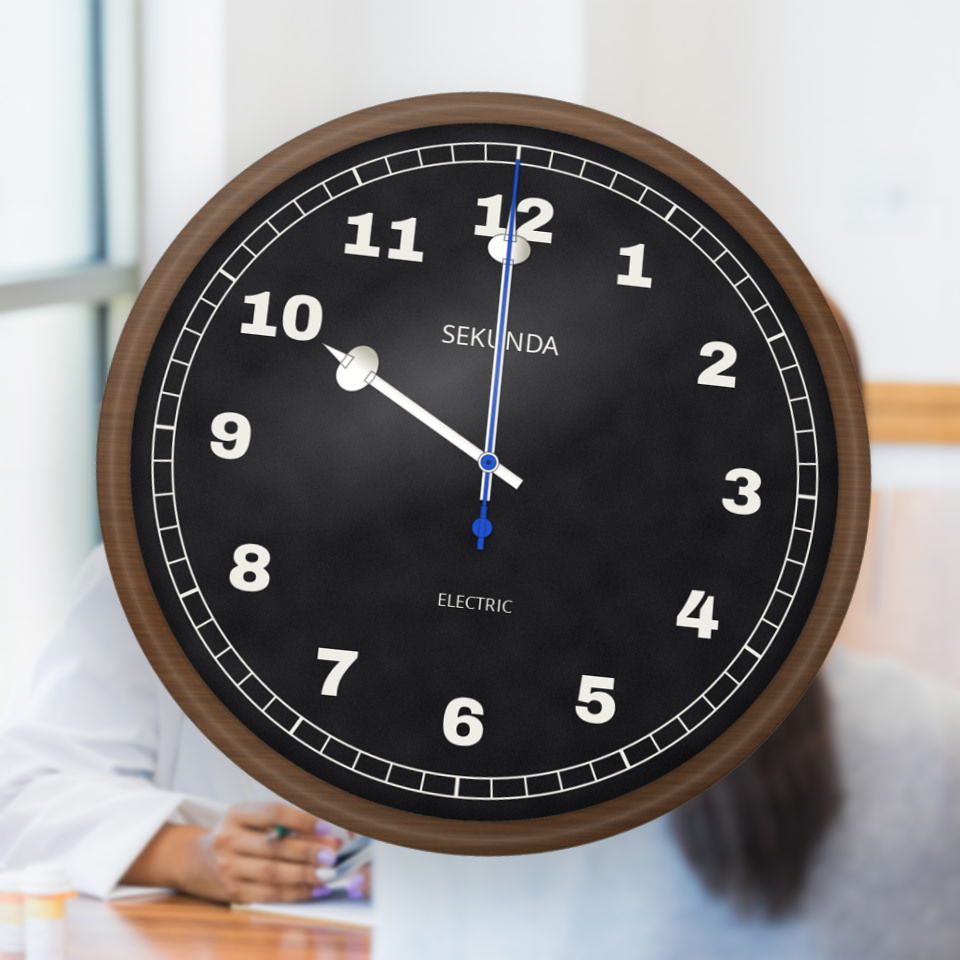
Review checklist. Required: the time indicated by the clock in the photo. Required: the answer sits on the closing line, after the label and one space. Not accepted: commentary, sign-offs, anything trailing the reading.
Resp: 10:00:00
